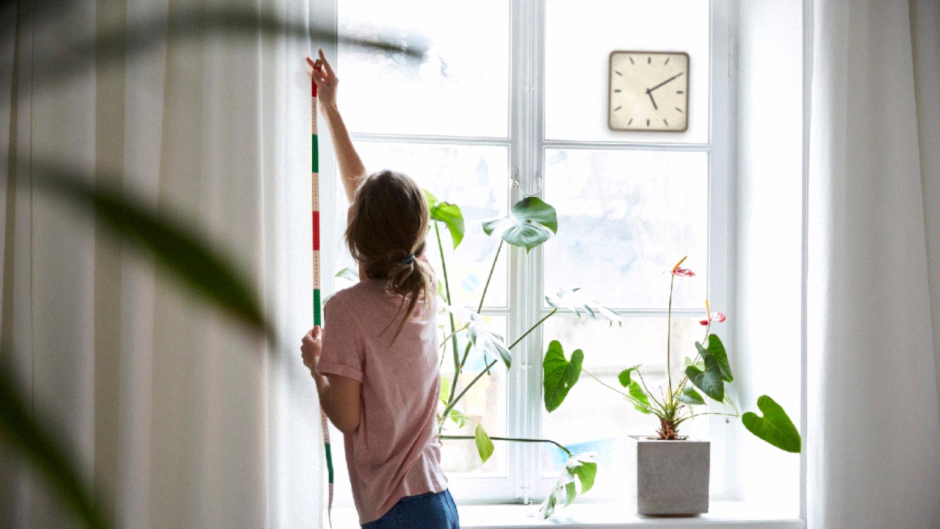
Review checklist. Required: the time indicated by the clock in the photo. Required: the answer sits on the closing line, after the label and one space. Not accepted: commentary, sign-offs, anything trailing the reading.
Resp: 5:10
